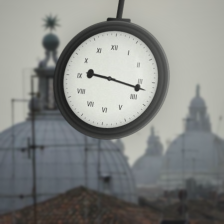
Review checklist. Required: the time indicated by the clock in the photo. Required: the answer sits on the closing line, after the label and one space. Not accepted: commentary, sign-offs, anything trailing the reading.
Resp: 9:17
